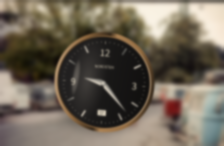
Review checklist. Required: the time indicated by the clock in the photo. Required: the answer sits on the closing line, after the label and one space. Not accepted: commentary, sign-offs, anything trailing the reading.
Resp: 9:23
